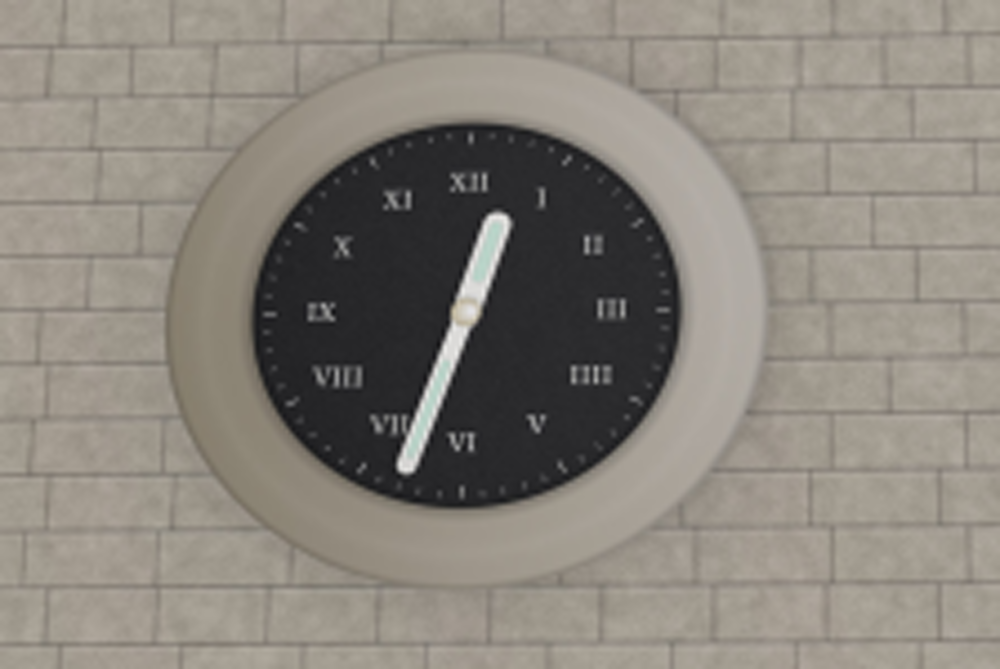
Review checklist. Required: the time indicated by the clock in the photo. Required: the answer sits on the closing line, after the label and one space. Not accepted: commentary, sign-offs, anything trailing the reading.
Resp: 12:33
